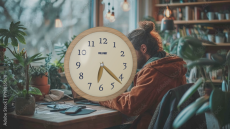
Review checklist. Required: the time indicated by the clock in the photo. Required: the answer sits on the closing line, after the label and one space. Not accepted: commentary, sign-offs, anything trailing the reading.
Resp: 6:22
